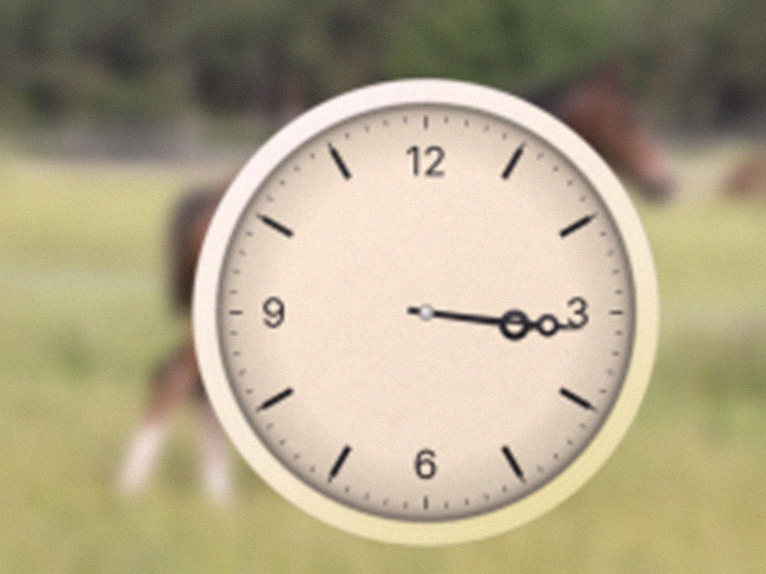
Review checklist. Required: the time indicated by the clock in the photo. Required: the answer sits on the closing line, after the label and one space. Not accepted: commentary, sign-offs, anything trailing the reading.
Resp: 3:16
